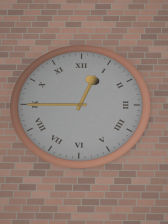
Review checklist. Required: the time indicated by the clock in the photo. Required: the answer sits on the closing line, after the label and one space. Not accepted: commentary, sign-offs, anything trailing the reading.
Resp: 12:45
